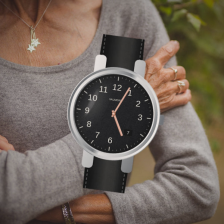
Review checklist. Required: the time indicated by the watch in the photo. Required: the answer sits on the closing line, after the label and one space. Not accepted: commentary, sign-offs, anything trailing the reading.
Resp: 5:04
